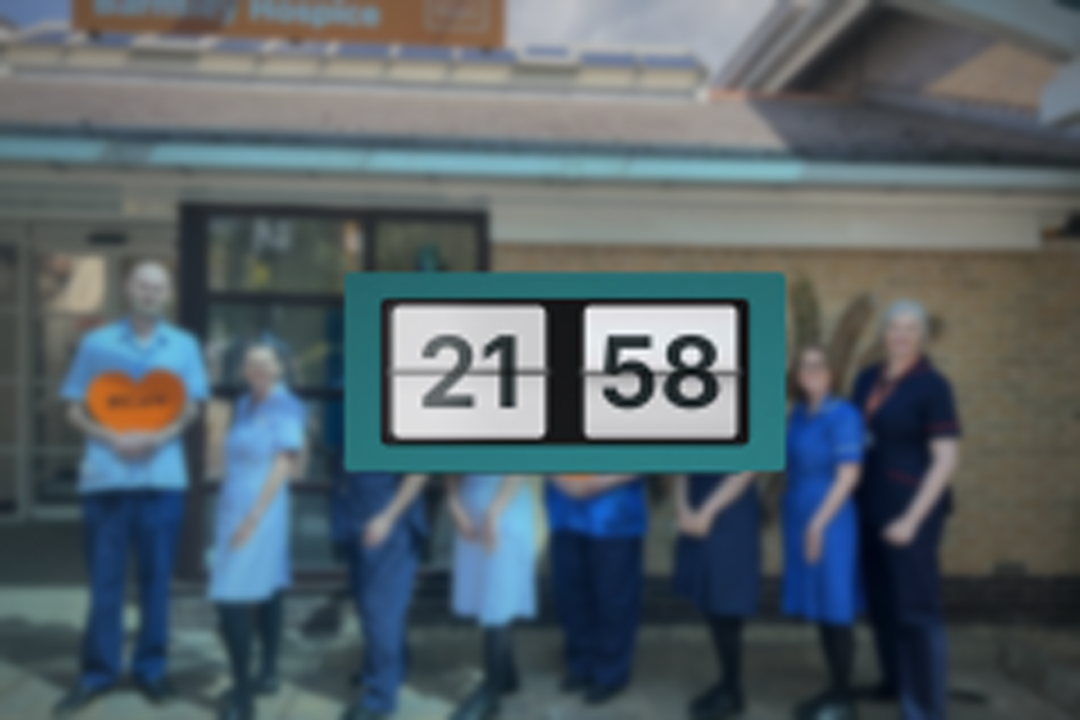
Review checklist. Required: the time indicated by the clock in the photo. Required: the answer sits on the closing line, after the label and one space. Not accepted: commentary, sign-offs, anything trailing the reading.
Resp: 21:58
